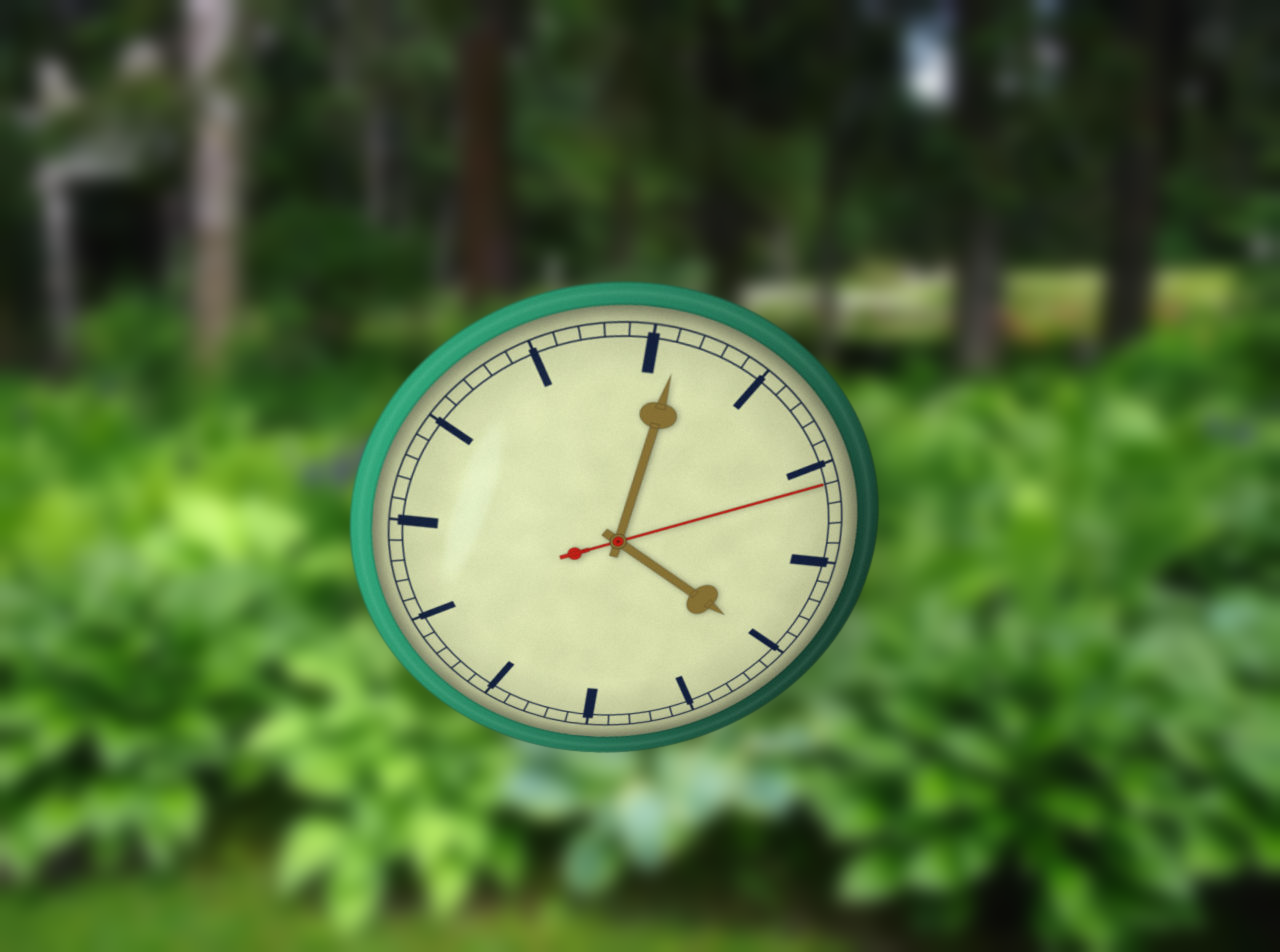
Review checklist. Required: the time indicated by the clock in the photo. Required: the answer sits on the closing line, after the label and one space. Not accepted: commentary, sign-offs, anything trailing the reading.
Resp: 4:01:11
